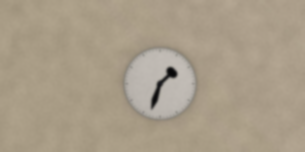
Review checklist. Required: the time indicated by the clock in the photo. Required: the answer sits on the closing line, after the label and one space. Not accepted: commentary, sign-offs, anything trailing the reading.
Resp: 1:33
